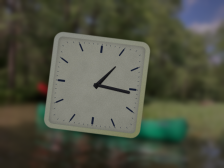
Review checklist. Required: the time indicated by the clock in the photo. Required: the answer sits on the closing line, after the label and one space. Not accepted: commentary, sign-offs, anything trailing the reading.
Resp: 1:16
